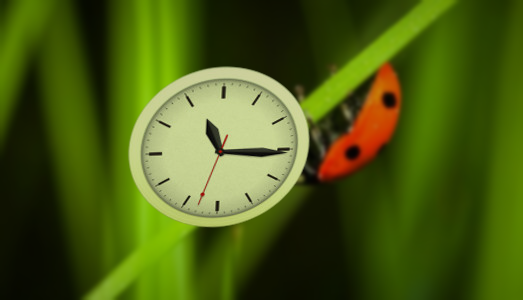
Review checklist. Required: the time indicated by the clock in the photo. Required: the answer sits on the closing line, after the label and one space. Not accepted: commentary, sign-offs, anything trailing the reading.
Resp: 11:15:33
